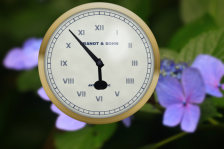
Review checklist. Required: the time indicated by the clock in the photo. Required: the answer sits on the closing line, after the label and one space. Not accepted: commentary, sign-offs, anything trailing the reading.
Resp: 5:53
